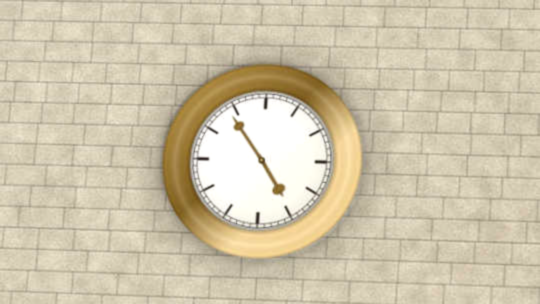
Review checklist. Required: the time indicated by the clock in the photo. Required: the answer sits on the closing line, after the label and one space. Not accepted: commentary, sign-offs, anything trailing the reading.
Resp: 4:54
